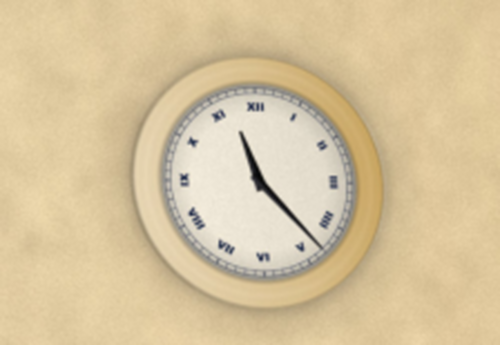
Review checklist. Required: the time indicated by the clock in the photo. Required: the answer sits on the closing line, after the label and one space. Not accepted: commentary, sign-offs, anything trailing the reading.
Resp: 11:23
